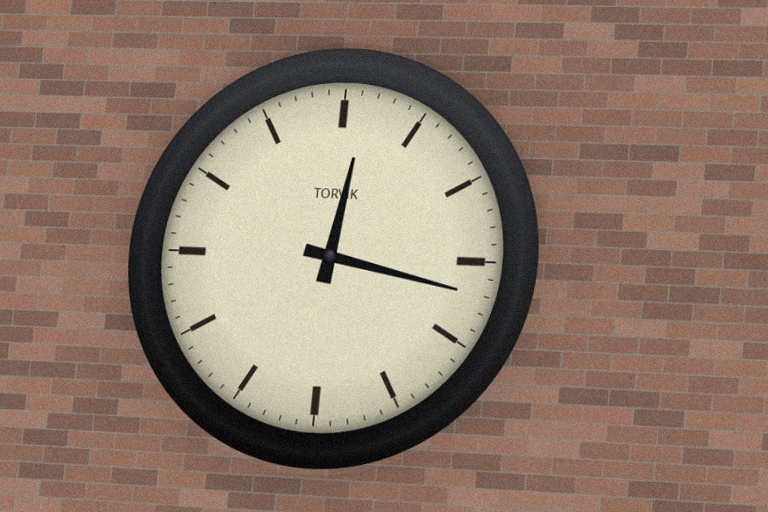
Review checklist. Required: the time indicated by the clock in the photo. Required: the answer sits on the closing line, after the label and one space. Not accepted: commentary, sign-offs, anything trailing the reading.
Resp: 12:17
